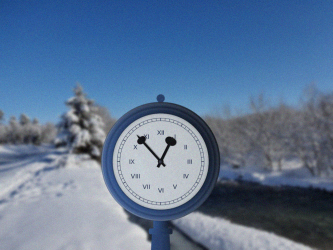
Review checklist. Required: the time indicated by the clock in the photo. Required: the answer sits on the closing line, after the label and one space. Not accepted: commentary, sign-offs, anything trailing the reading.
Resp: 12:53
